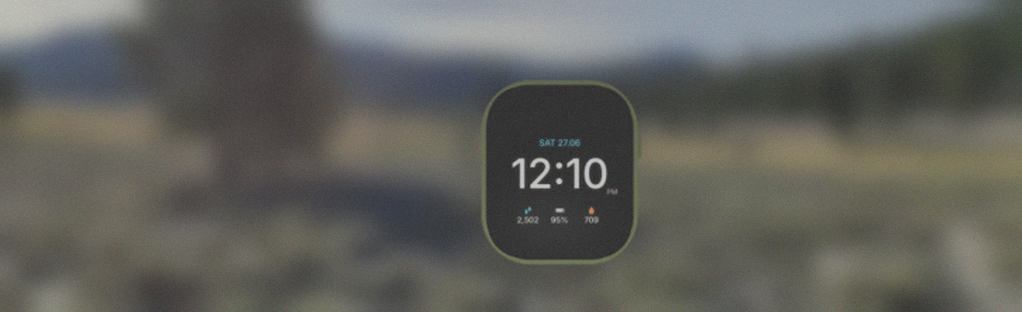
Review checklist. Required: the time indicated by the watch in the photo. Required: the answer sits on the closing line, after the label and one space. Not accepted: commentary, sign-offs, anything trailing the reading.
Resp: 12:10
